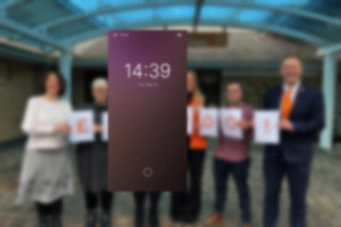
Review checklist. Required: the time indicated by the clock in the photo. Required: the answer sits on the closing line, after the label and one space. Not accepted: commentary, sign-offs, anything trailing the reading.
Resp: 14:39
